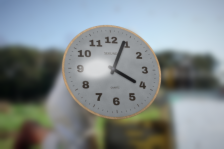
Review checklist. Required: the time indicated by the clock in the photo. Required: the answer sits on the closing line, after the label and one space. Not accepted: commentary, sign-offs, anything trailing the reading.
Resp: 4:04
